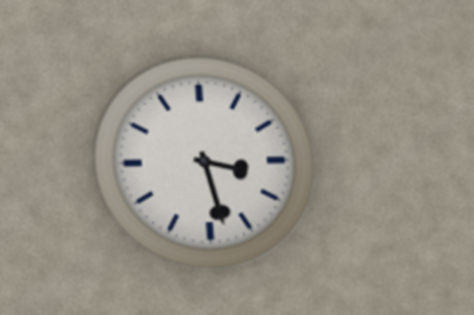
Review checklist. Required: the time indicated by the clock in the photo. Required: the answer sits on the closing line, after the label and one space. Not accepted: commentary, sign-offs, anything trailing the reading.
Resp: 3:28
